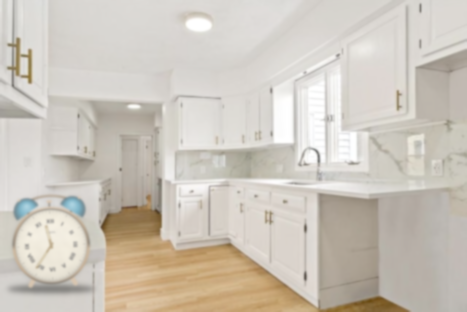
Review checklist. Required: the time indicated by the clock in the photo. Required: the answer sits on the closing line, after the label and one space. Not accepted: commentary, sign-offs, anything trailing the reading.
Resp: 11:36
